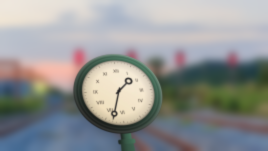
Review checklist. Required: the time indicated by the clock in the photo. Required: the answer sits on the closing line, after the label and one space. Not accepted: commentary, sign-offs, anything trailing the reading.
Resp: 1:33
